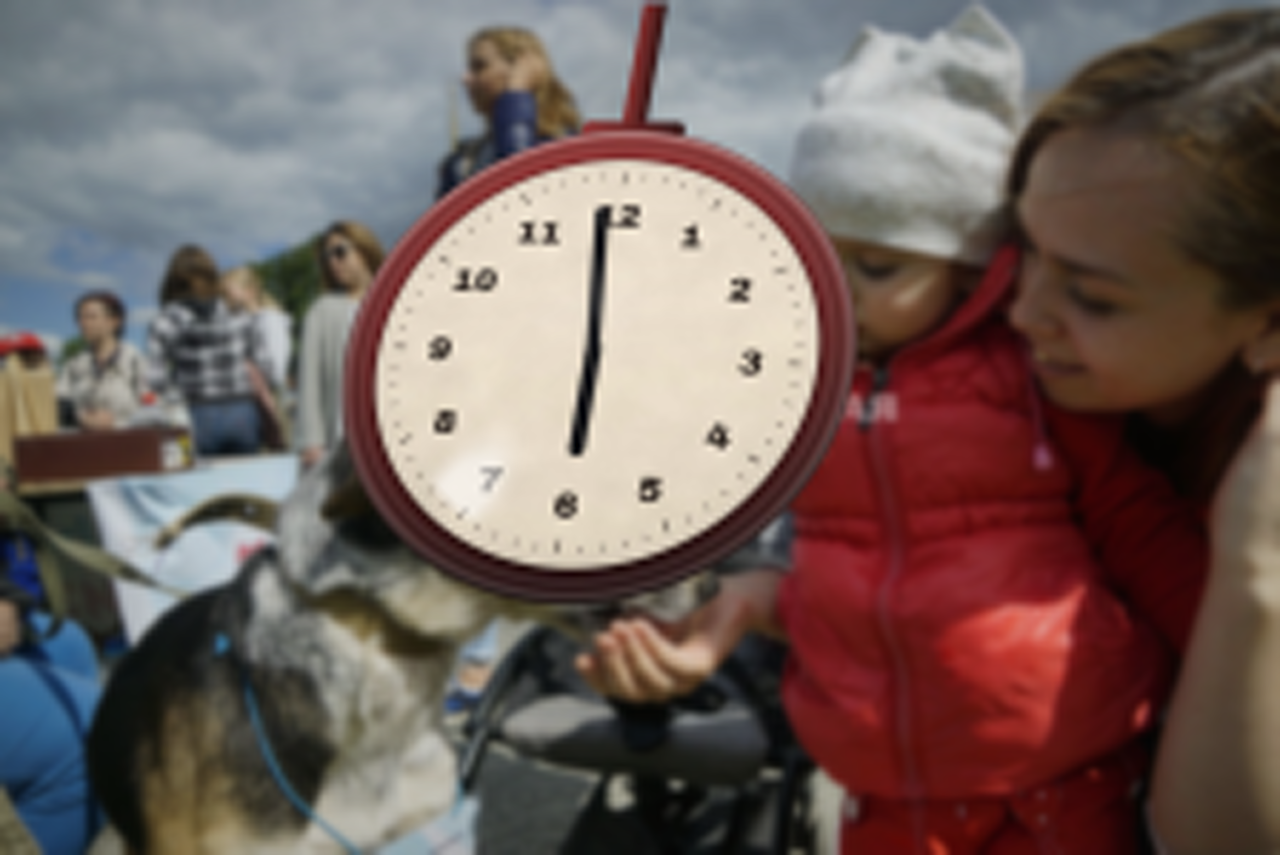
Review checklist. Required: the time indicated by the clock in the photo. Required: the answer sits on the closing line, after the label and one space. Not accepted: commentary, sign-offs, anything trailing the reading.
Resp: 5:59
